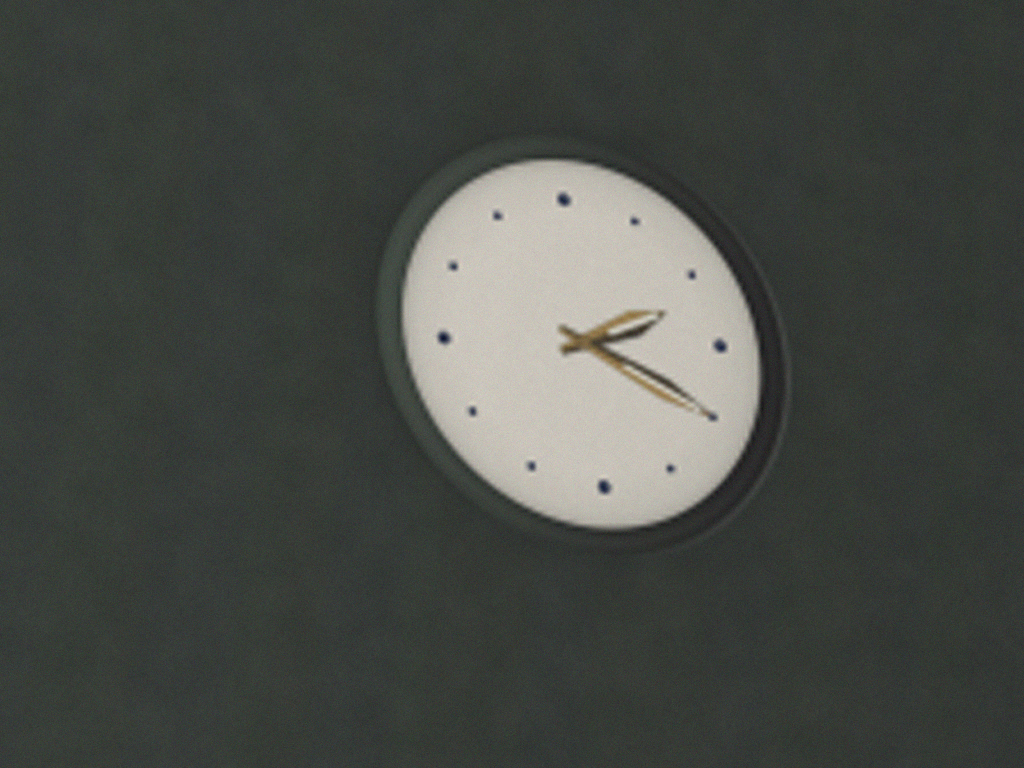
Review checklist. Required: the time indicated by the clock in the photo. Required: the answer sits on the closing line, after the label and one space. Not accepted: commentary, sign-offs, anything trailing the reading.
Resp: 2:20
